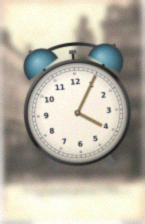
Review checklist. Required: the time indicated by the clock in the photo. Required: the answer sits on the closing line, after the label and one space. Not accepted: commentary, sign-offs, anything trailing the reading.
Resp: 4:05
